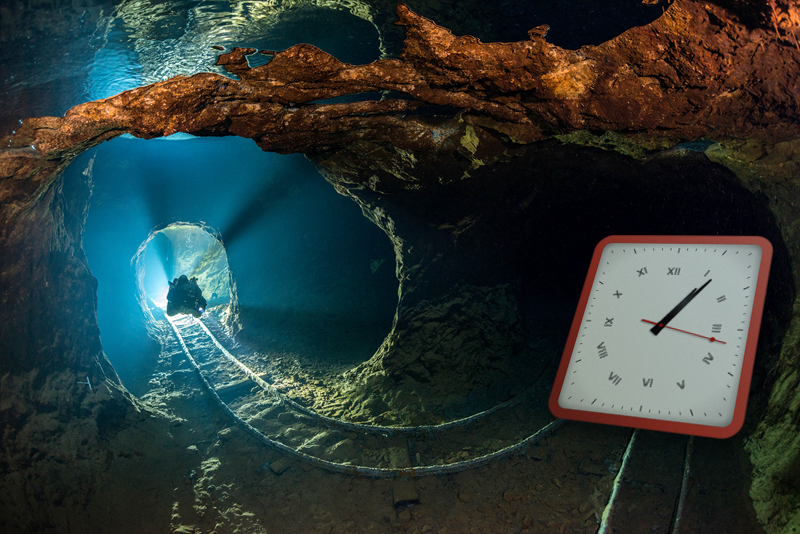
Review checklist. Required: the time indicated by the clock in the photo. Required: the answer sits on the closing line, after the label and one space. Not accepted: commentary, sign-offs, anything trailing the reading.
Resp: 1:06:17
